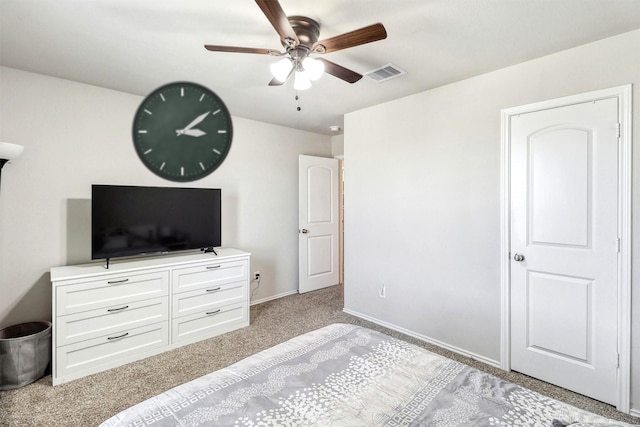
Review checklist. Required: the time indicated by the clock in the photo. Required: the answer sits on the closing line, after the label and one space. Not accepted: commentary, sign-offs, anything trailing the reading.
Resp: 3:09
